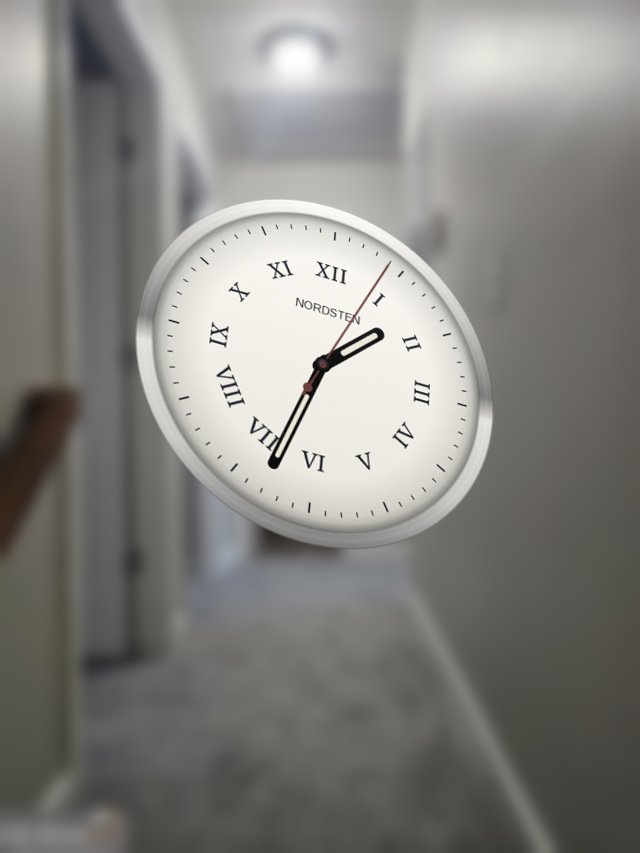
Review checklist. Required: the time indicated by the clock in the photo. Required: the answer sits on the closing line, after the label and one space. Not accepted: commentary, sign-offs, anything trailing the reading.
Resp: 1:33:04
